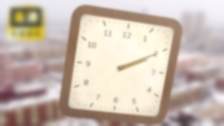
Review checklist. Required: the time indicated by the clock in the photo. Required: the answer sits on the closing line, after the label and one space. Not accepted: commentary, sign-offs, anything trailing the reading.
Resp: 2:10
